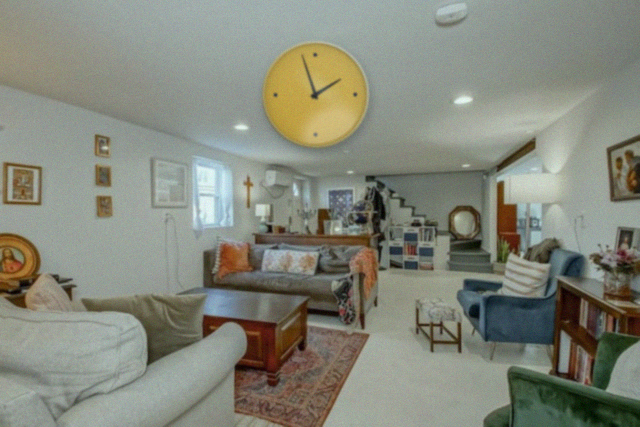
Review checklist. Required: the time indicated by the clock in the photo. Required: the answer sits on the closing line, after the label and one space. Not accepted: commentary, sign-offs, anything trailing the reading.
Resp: 1:57
